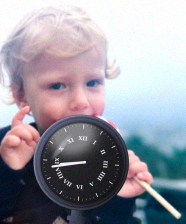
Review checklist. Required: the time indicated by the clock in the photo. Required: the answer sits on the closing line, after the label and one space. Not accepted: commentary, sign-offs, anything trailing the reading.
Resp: 8:43
